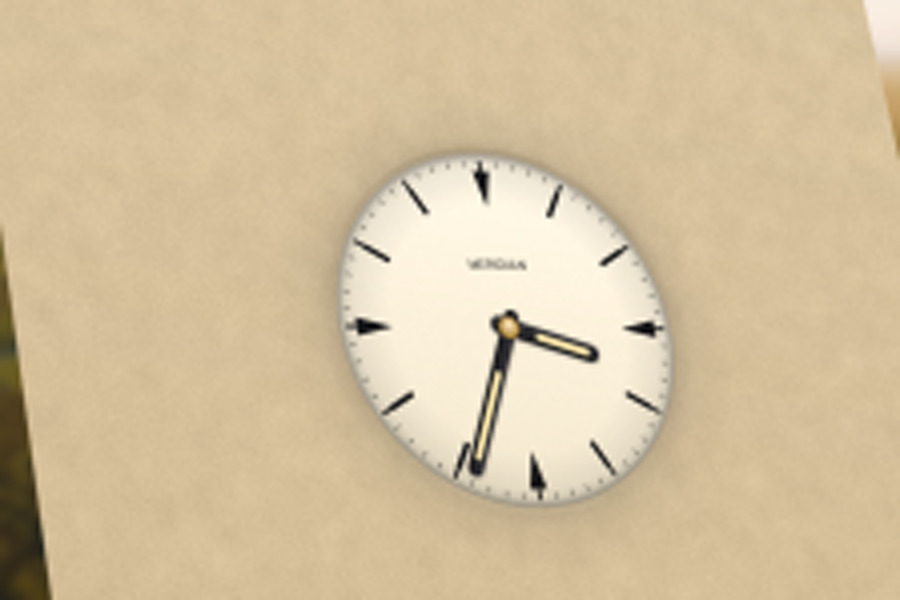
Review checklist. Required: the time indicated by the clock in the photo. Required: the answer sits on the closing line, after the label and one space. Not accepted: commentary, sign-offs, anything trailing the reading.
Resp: 3:34
